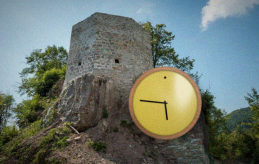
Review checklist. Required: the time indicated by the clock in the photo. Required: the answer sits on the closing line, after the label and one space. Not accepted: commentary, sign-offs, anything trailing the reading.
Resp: 5:46
